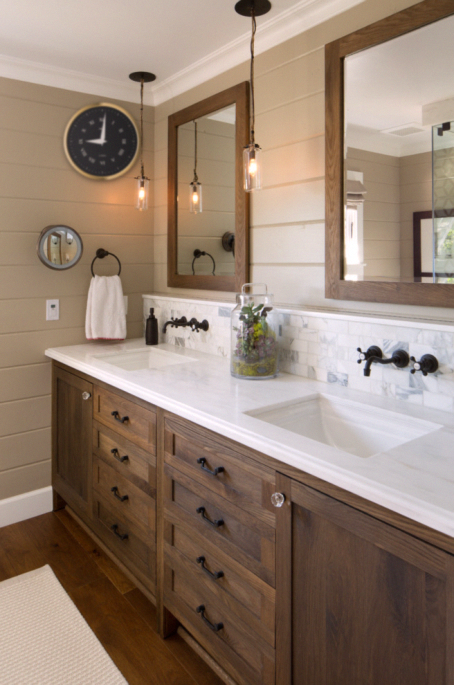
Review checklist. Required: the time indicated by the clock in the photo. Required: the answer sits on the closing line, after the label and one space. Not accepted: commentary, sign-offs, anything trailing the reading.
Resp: 9:01
